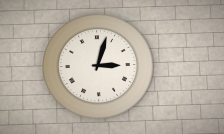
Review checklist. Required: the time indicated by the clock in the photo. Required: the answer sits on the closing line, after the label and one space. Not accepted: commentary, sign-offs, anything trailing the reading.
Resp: 3:03
